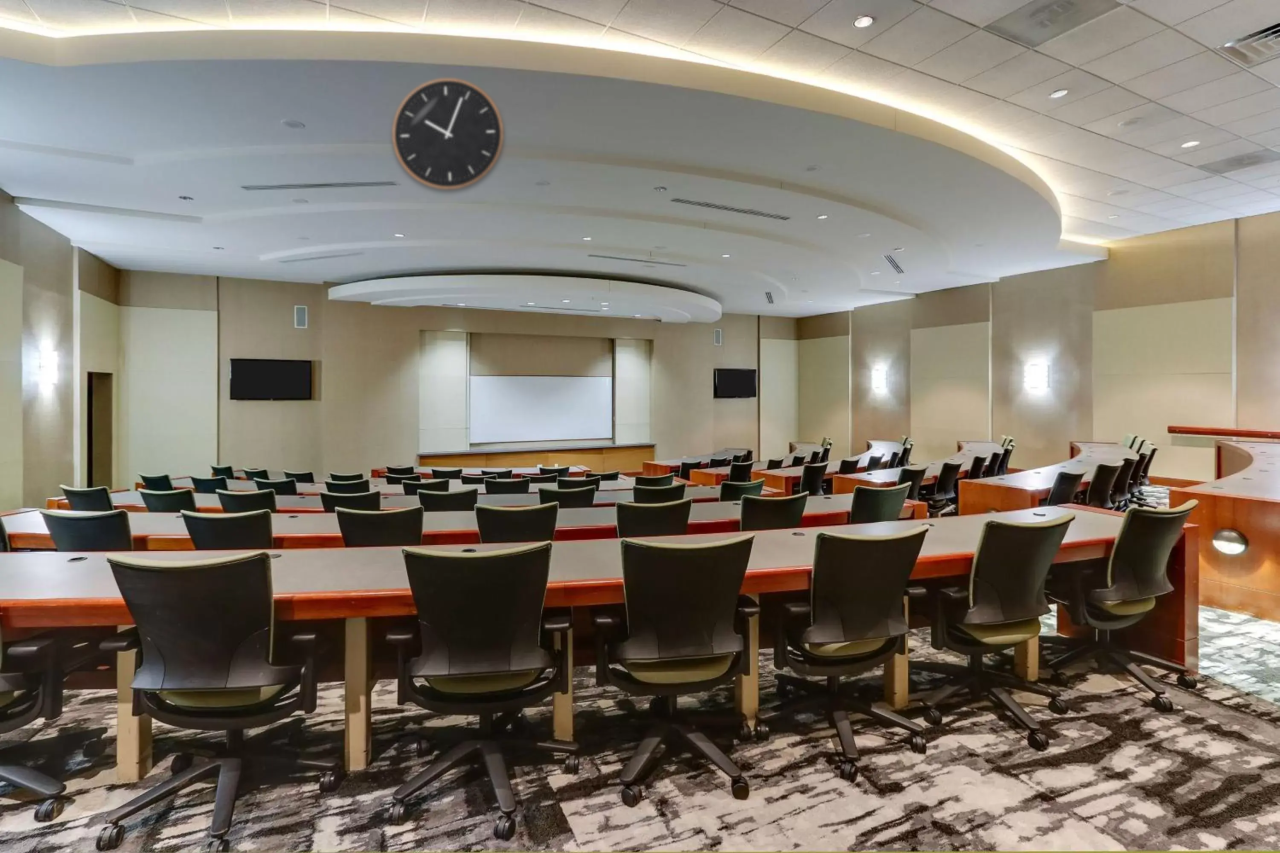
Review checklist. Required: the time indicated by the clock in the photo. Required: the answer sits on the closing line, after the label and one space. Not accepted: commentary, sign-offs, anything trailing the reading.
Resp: 10:04
